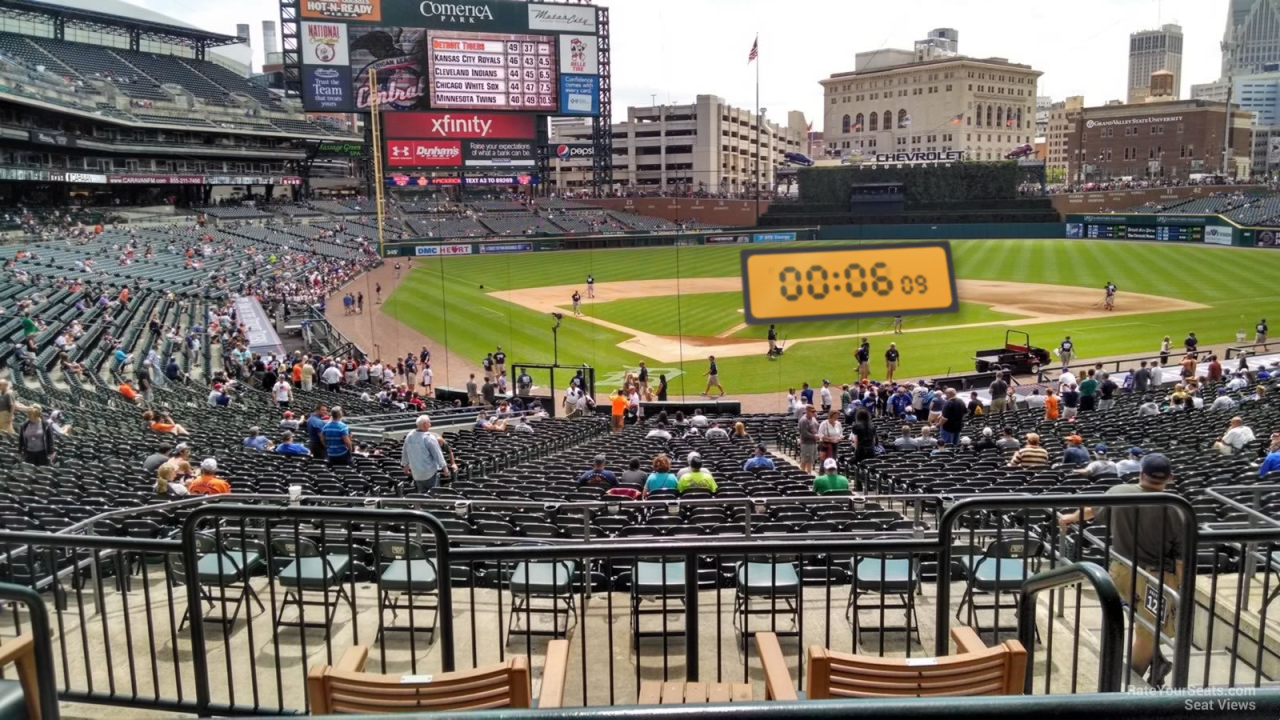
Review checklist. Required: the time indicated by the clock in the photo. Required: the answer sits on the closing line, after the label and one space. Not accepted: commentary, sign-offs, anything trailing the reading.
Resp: 0:06:09
